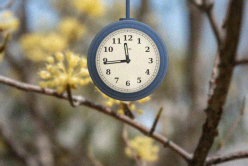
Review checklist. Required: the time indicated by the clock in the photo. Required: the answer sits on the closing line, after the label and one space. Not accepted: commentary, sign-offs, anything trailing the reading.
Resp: 11:44
